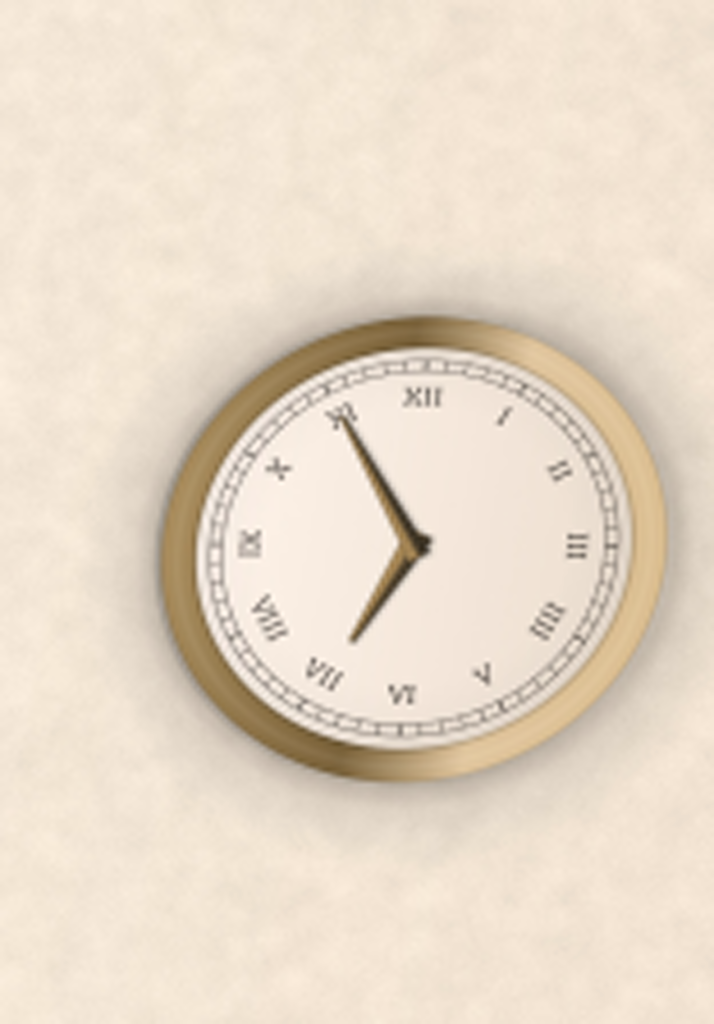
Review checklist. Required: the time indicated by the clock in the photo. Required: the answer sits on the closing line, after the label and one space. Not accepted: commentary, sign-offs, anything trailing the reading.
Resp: 6:55
